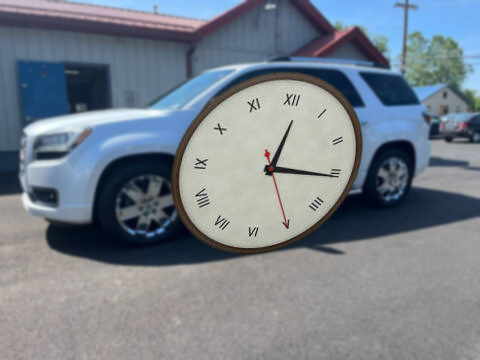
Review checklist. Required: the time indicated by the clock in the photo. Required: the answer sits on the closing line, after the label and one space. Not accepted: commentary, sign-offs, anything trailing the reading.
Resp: 12:15:25
